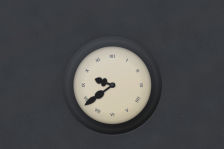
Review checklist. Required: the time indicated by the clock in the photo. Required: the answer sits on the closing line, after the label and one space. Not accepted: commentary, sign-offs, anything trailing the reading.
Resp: 9:39
